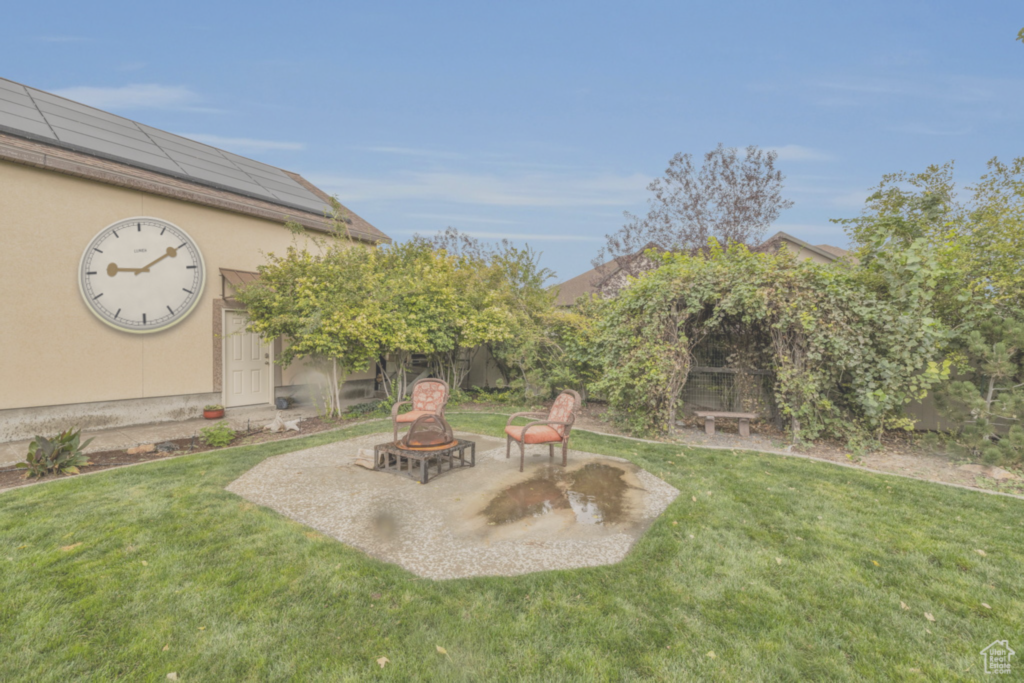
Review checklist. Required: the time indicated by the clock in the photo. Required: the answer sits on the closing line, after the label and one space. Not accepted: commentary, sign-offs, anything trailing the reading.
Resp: 9:10
